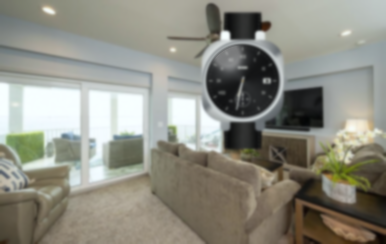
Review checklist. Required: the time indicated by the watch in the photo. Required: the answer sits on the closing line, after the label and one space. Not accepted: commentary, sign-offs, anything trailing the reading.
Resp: 6:32
